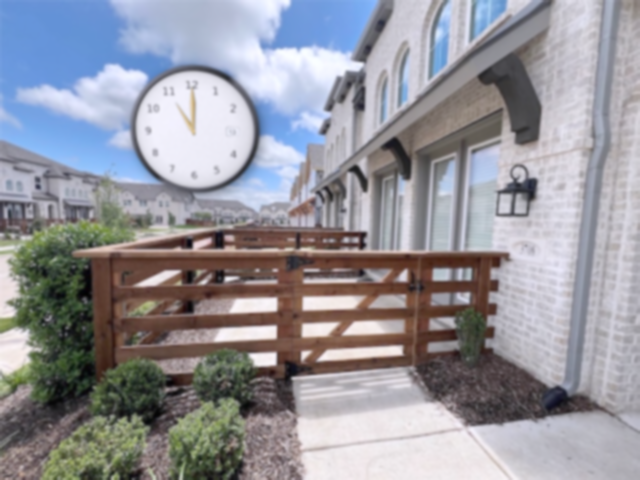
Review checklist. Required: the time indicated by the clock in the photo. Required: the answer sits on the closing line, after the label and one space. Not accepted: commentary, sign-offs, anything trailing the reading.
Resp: 11:00
